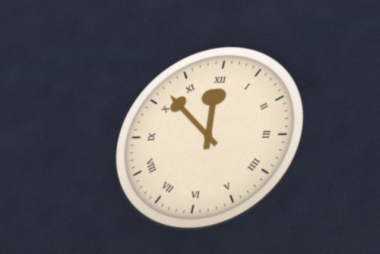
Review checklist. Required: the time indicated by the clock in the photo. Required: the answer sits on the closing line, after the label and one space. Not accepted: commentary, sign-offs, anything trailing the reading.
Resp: 11:52
